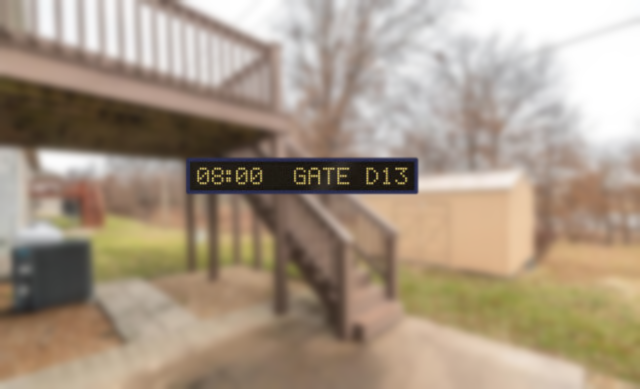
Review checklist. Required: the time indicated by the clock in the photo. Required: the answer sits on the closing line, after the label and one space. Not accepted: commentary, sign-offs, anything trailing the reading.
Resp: 8:00
